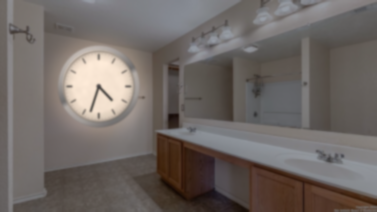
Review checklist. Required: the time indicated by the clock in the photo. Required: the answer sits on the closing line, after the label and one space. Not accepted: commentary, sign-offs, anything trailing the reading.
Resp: 4:33
